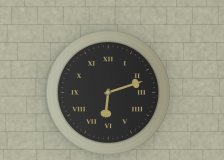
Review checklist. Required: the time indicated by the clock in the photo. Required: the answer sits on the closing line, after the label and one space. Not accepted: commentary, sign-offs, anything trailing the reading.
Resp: 6:12
